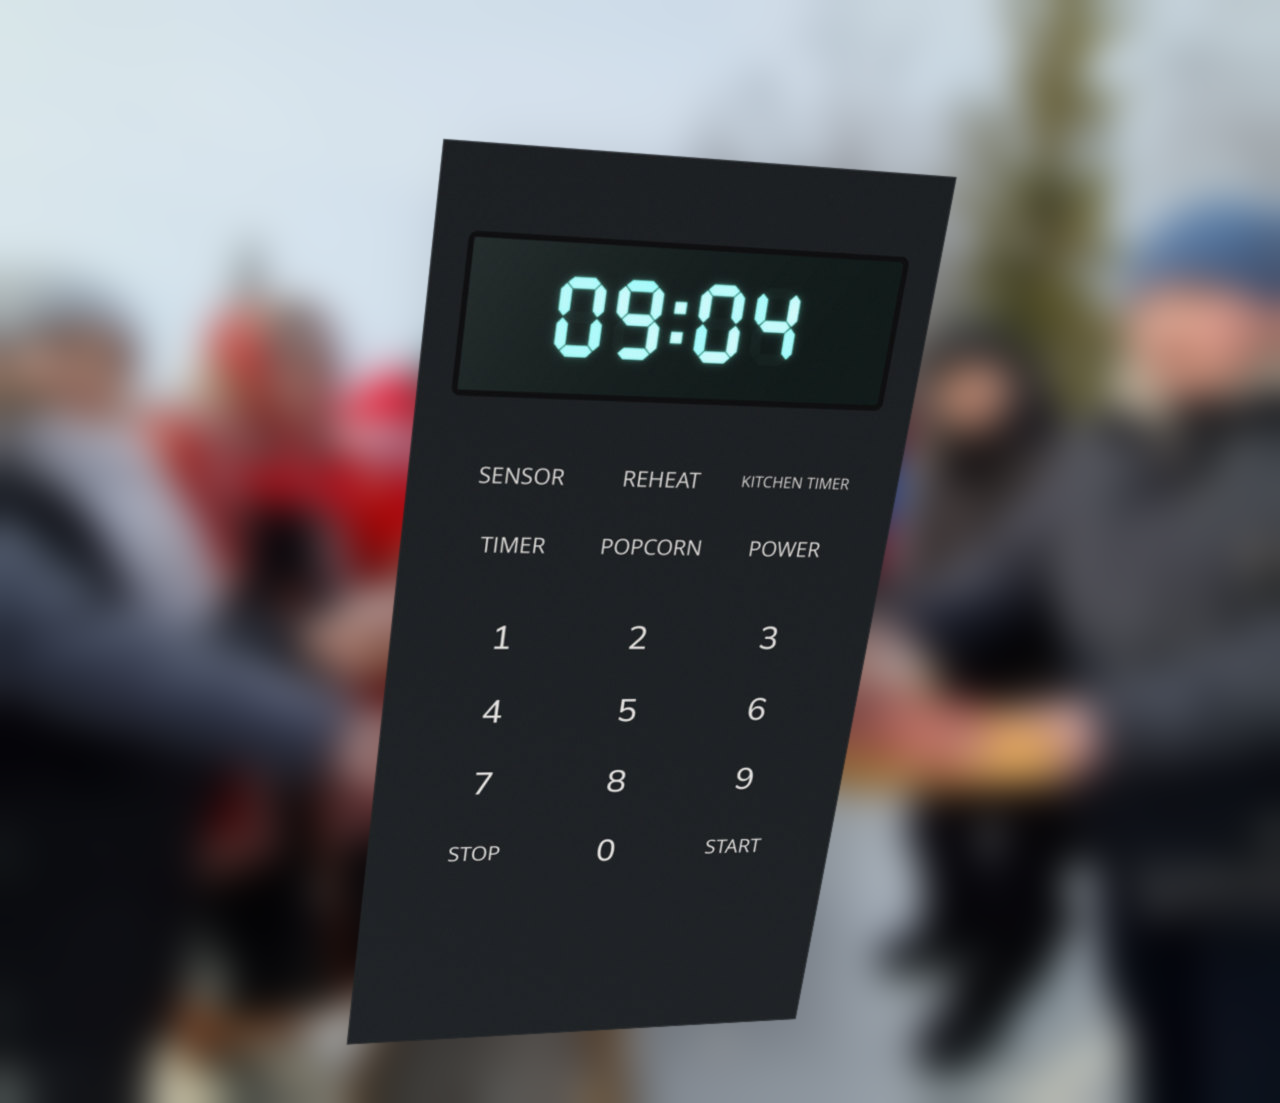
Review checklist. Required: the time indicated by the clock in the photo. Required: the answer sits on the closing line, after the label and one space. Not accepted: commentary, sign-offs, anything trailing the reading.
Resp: 9:04
